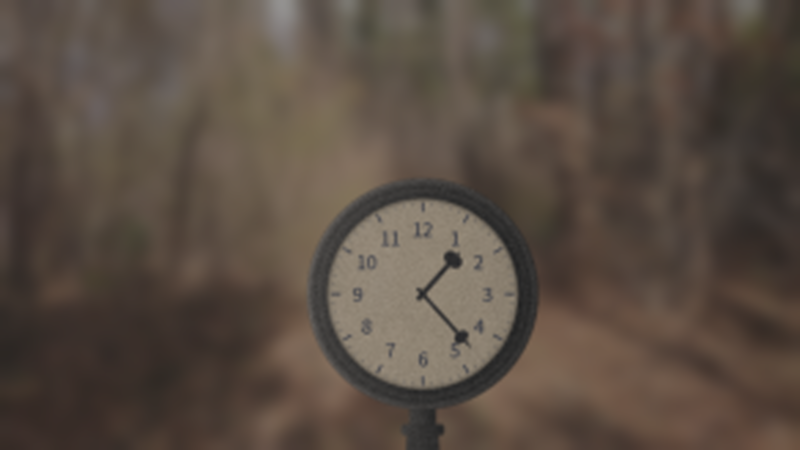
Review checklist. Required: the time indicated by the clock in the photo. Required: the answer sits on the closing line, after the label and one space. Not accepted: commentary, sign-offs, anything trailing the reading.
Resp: 1:23
